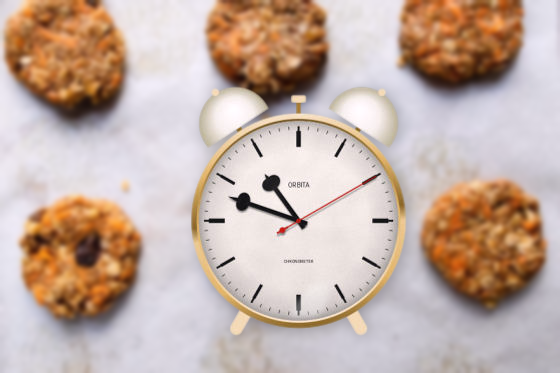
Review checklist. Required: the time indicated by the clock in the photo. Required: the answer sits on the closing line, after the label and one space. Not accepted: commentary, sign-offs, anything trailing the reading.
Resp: 10:48:10
